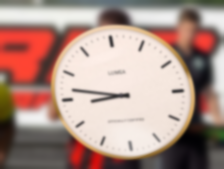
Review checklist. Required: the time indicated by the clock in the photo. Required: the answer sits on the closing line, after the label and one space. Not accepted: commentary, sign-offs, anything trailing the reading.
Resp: 8:47
